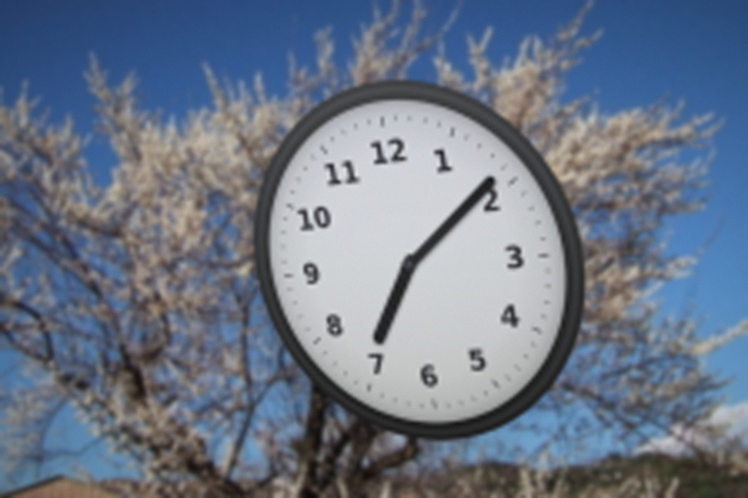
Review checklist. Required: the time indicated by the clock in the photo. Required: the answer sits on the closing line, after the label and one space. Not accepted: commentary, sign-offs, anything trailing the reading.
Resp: 7:09
